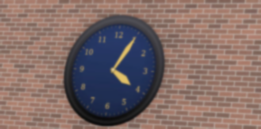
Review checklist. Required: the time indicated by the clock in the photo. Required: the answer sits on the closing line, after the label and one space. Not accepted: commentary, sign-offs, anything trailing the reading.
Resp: 4:05
